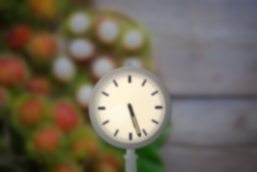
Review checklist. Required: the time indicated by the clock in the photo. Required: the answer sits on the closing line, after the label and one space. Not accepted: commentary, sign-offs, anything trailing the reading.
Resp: 5:27
